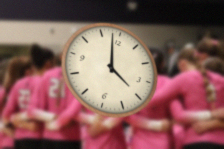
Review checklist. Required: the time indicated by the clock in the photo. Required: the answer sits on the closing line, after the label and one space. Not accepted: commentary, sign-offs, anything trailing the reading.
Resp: 3:58
